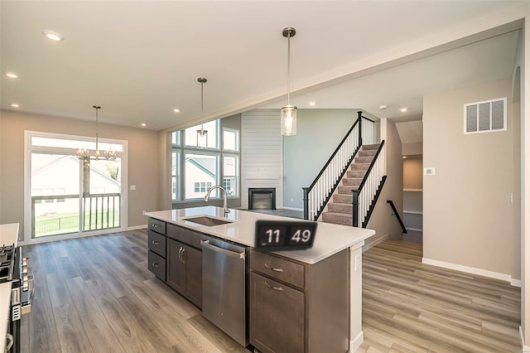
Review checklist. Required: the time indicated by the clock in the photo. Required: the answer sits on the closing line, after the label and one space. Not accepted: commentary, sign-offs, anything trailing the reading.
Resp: 11:49
